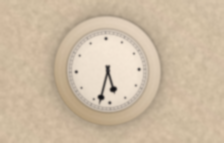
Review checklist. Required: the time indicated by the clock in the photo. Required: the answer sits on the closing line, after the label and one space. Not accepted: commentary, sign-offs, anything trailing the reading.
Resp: 5:33
